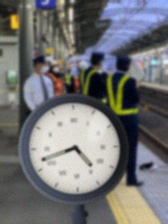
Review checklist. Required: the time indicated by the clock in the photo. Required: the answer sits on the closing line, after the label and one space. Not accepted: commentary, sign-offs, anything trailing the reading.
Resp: 4:42
